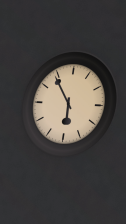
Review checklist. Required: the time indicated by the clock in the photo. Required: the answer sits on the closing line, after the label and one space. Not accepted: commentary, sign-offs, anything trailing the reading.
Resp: 5:54
